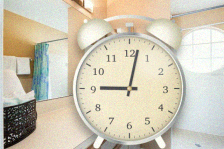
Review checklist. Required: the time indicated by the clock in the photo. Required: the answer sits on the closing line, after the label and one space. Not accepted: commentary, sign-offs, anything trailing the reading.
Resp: 9:02
